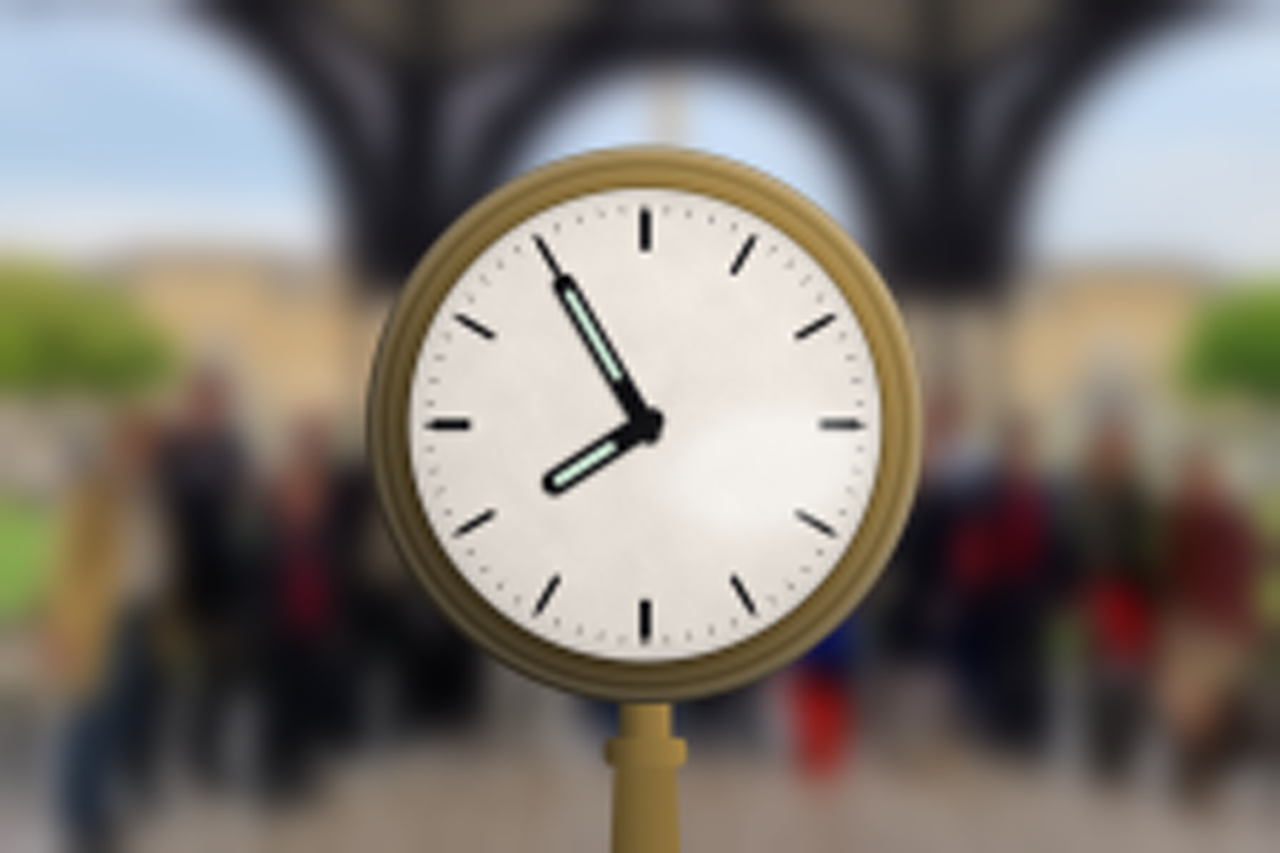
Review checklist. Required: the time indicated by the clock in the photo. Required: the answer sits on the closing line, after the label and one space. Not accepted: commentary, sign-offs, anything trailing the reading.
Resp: 7:55
